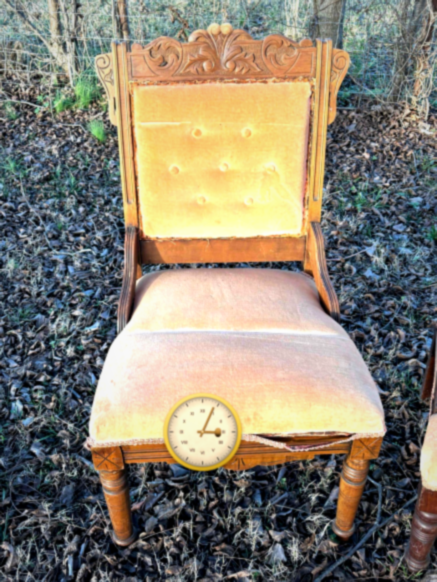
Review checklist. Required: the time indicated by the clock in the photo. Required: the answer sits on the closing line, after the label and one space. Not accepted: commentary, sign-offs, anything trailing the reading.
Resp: 3:04
